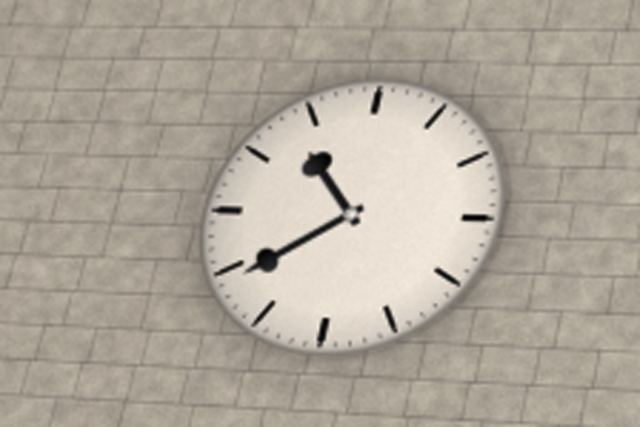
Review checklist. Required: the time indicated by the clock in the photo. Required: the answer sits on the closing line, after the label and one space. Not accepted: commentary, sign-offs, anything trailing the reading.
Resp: 10:39
